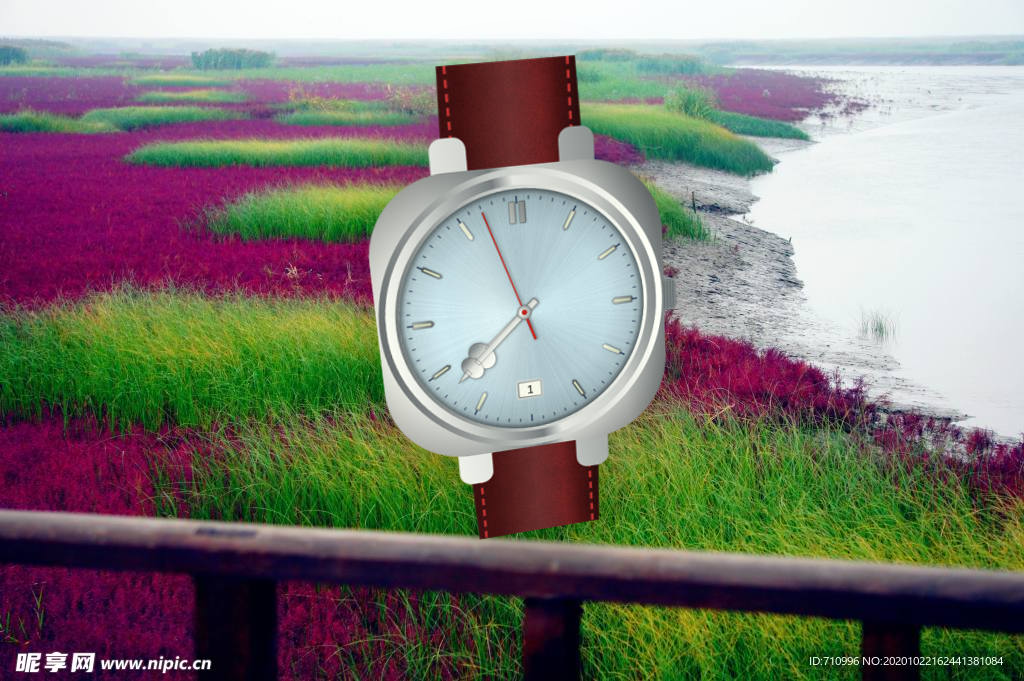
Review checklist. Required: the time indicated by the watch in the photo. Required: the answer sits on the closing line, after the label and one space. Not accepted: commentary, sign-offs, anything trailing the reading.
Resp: 7:37:57
